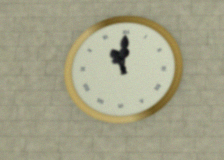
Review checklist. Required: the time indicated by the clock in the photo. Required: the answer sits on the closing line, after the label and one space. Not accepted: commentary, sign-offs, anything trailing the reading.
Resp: 11:00
